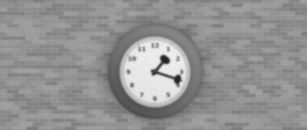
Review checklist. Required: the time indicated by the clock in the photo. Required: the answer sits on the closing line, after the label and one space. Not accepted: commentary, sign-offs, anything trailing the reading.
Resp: 1:18
